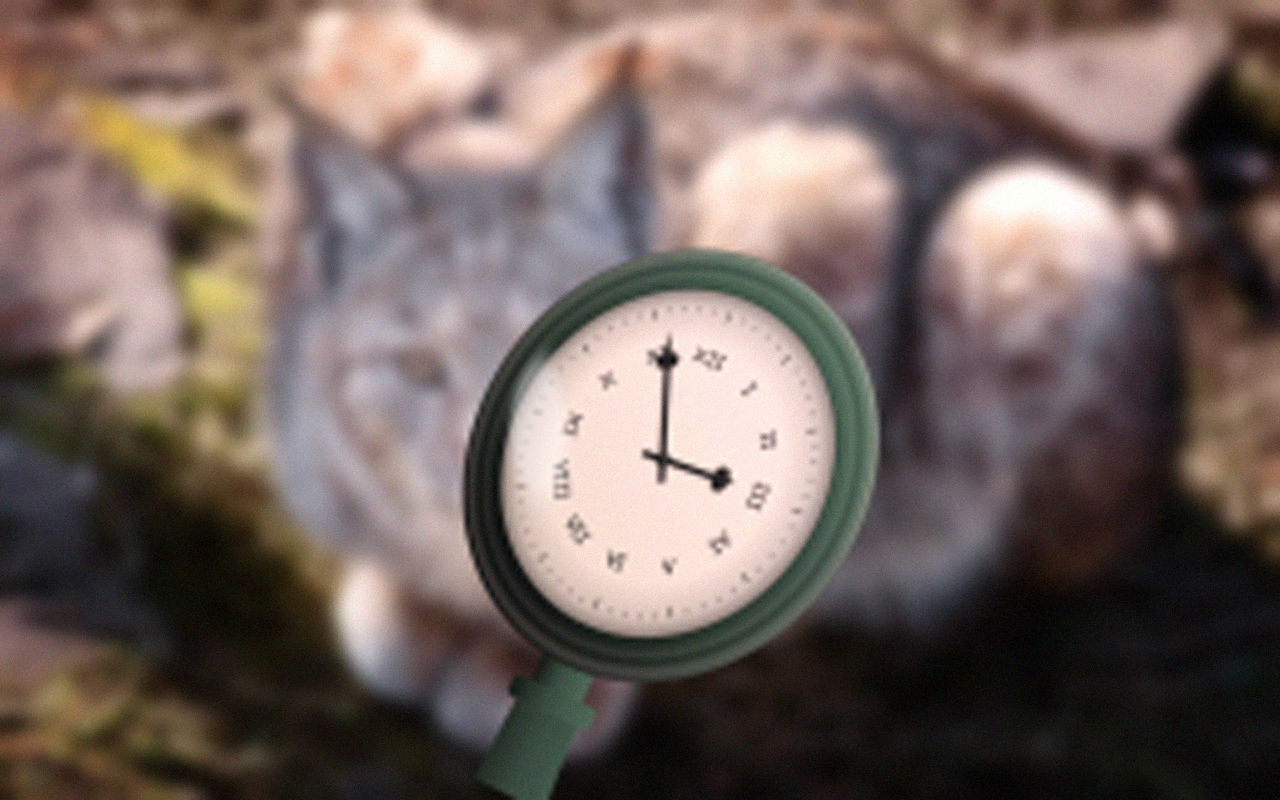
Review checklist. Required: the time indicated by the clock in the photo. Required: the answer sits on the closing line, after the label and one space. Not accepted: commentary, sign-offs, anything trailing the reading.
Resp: 2:56
